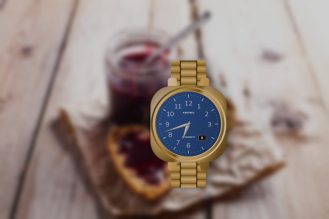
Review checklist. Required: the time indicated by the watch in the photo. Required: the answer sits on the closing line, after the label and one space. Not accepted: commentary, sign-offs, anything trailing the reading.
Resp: 6:42
